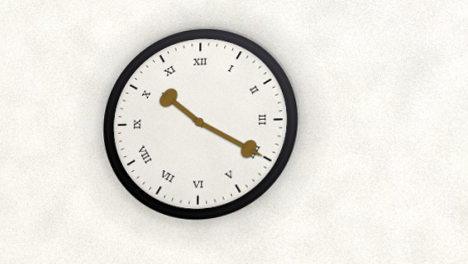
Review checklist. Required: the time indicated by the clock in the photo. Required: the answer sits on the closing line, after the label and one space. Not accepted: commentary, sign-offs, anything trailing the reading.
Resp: 10:20
